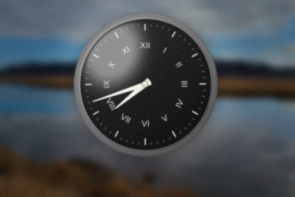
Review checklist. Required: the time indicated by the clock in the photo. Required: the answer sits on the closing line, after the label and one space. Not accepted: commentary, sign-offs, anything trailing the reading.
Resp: 7:42
